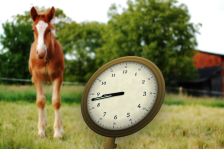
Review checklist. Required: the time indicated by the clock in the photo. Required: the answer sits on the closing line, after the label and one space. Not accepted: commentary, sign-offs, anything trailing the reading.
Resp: 8:43
